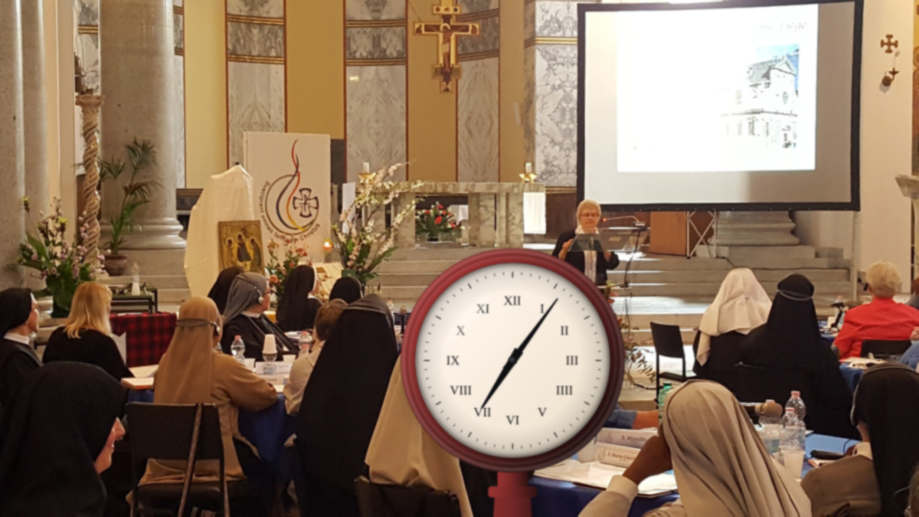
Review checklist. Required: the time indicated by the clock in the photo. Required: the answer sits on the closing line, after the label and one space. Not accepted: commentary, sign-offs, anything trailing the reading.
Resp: 7:06
